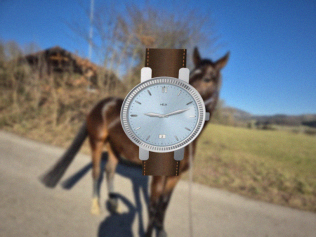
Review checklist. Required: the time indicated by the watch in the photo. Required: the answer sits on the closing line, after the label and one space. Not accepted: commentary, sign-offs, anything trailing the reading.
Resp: 9:12
